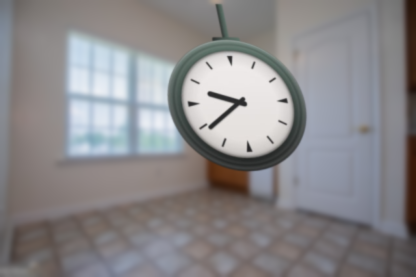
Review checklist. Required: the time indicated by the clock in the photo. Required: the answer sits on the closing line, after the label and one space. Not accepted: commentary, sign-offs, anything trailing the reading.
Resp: 9:39
